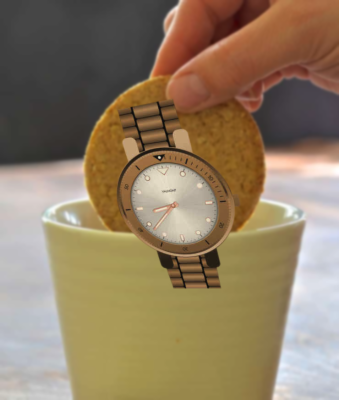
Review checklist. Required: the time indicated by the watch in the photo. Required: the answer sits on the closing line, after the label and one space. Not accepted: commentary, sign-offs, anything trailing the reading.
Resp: 8:38
